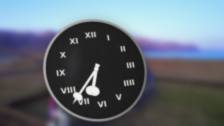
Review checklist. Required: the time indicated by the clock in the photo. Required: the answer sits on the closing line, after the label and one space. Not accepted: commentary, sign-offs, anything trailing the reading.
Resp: 6:37
